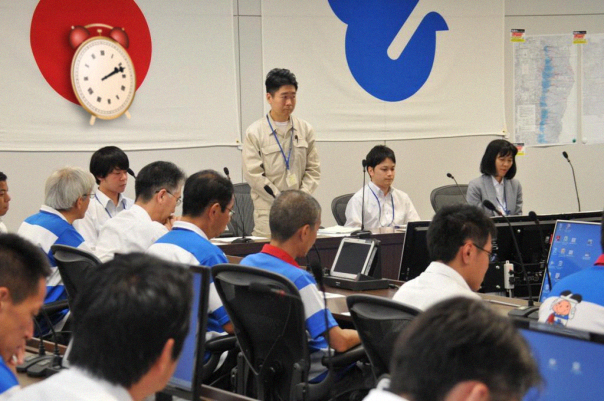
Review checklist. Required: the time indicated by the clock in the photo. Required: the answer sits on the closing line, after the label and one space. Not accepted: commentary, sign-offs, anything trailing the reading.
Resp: 2:12
